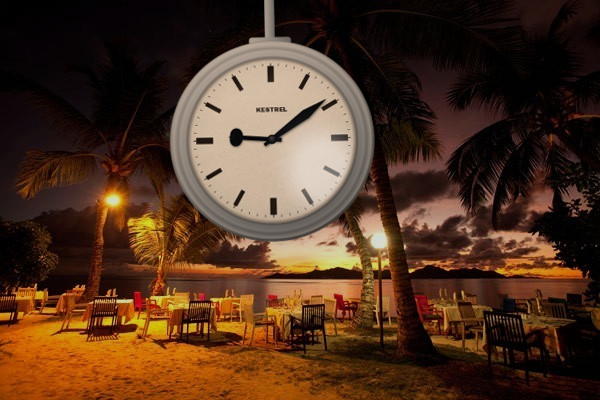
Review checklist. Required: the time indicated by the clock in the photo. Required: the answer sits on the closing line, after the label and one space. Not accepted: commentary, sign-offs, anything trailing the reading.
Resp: 9:09
